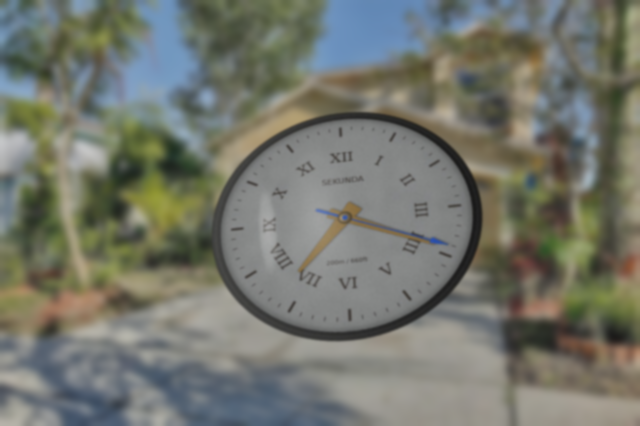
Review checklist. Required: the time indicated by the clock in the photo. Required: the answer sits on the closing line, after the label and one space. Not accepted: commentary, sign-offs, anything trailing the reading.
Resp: 7:19:19
